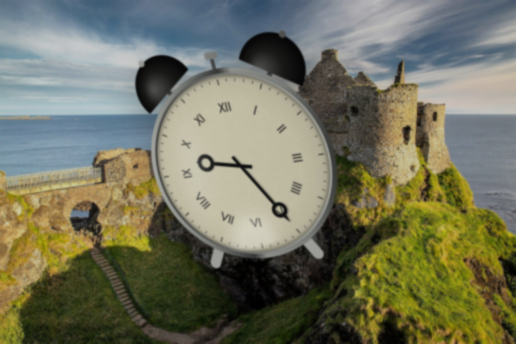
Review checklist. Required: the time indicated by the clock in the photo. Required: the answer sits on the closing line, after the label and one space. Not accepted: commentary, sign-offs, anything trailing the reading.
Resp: 9:25
